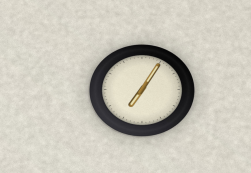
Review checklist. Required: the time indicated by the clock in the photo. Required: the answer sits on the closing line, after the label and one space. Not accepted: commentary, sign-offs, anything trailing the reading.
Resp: 7:05
